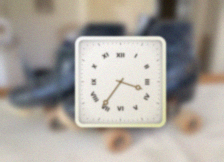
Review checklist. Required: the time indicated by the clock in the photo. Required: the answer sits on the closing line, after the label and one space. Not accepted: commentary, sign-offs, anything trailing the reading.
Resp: 3:36
